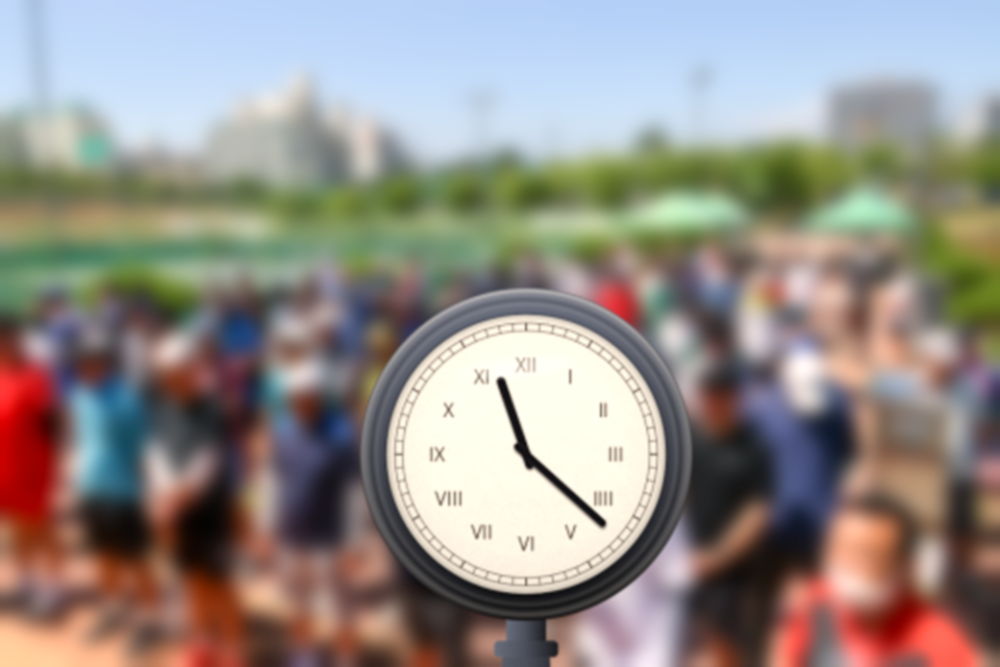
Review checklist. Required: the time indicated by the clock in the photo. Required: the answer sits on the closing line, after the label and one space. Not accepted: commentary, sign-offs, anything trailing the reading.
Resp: 11:22
